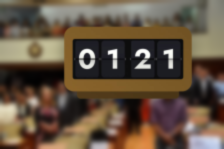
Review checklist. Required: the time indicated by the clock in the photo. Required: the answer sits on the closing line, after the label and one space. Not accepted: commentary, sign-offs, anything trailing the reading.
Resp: 1:21
